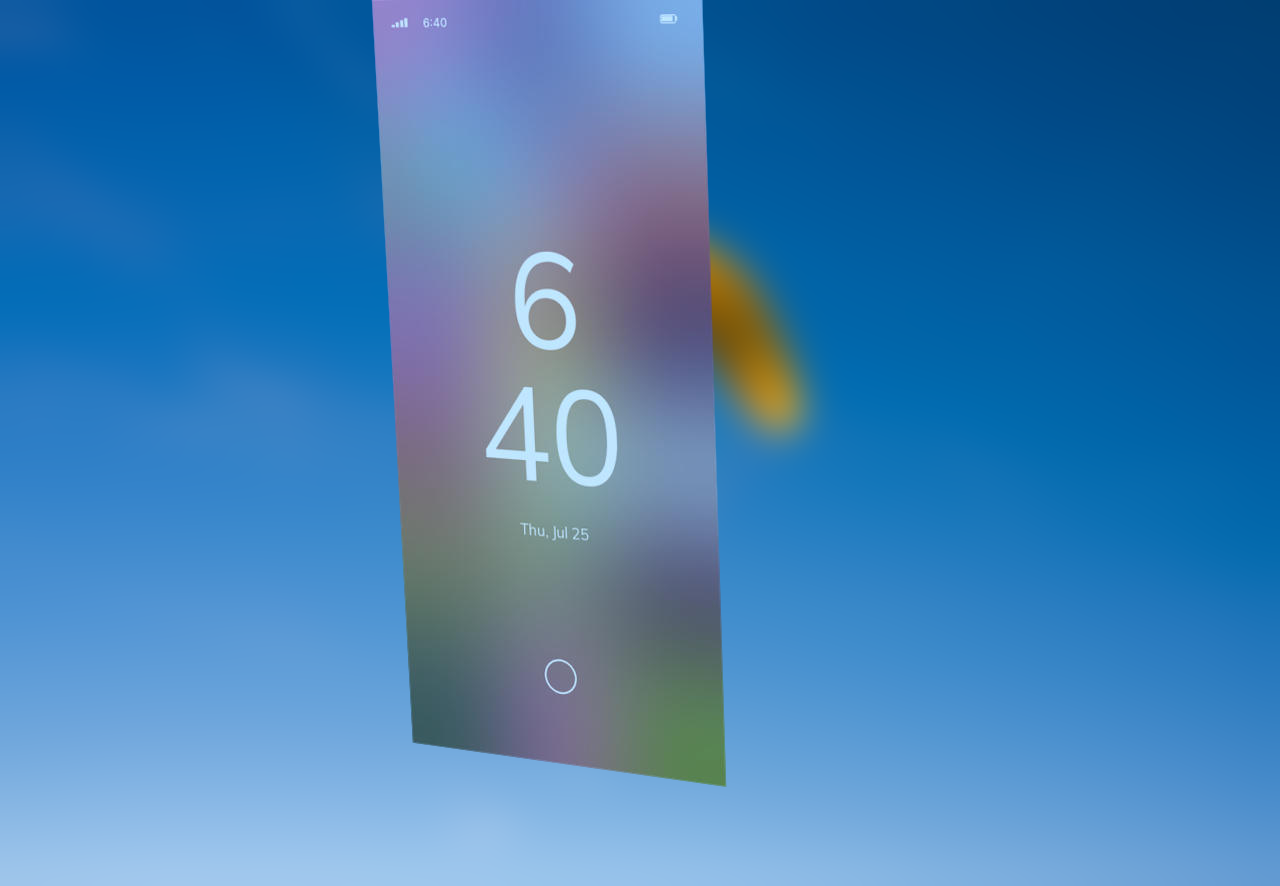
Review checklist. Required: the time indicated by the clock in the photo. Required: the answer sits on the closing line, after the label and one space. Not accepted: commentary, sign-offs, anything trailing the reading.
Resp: 6:40
